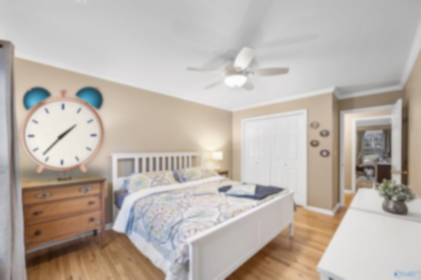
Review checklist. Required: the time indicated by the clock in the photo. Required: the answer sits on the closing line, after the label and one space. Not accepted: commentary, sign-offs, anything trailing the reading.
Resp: 1:37
